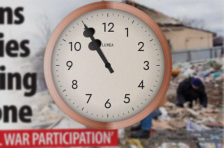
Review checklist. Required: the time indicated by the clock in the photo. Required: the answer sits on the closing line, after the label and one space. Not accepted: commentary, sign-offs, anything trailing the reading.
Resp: 10:55
